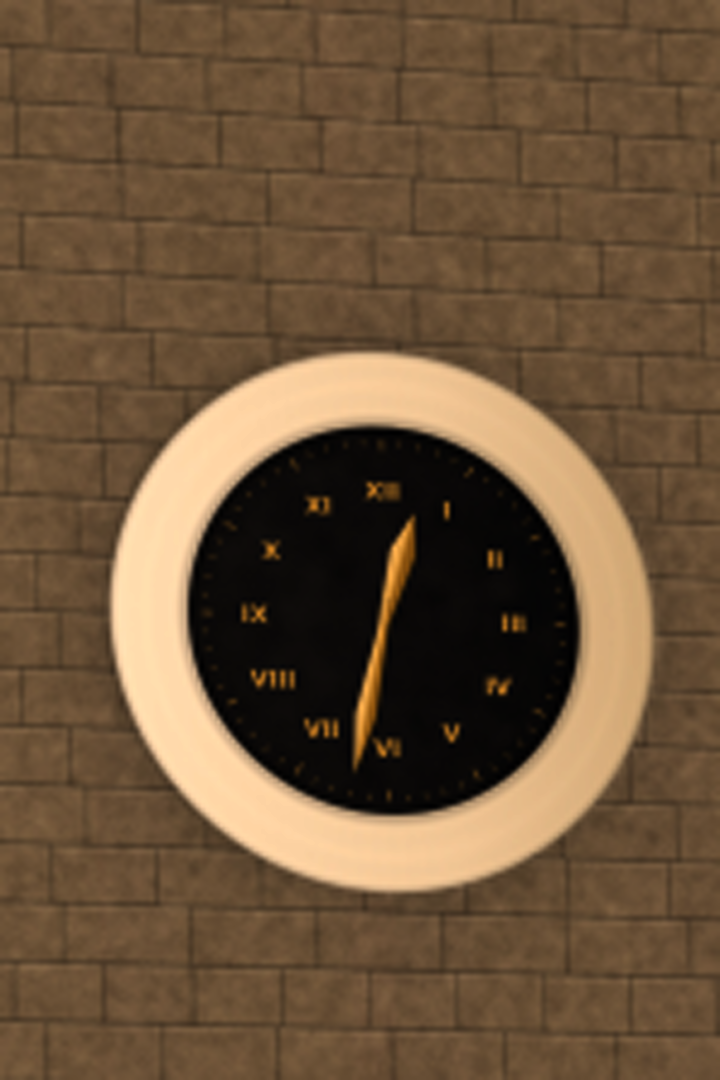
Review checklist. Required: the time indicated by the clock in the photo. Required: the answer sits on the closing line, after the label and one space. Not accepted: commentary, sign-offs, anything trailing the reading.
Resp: 12:32
